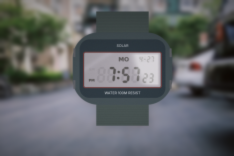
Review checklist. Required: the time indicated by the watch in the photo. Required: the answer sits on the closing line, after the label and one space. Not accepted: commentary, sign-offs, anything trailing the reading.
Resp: 7:57:23
